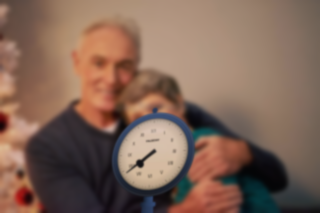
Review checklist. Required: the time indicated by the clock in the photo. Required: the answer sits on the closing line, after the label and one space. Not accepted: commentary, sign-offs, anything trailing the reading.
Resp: 7:39
